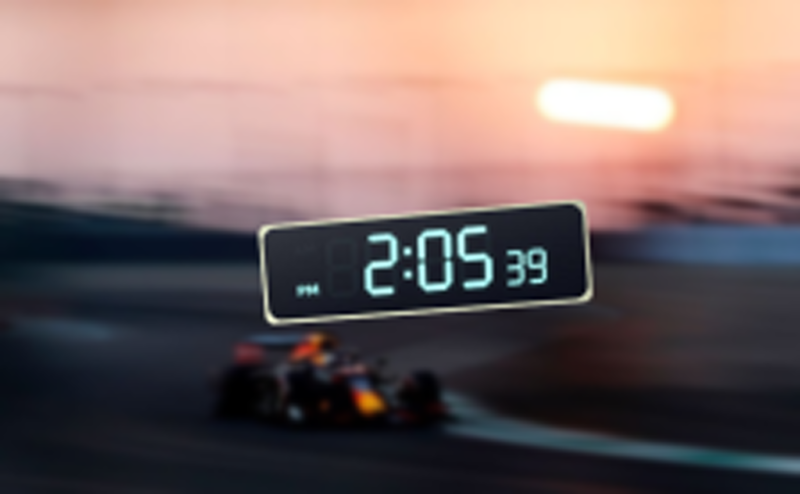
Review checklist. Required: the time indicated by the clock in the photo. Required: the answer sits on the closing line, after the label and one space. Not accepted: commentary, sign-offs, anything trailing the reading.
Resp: 2:05:39
